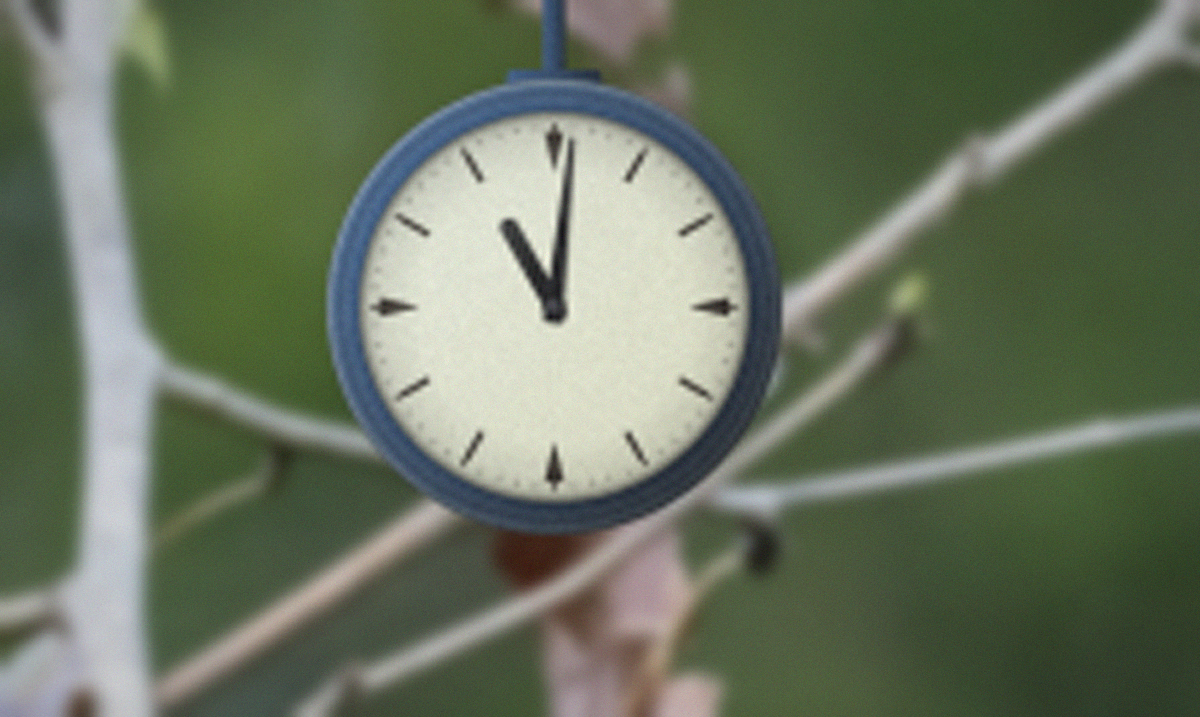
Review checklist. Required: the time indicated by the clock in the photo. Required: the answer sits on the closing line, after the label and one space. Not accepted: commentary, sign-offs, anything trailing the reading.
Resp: 11:01
